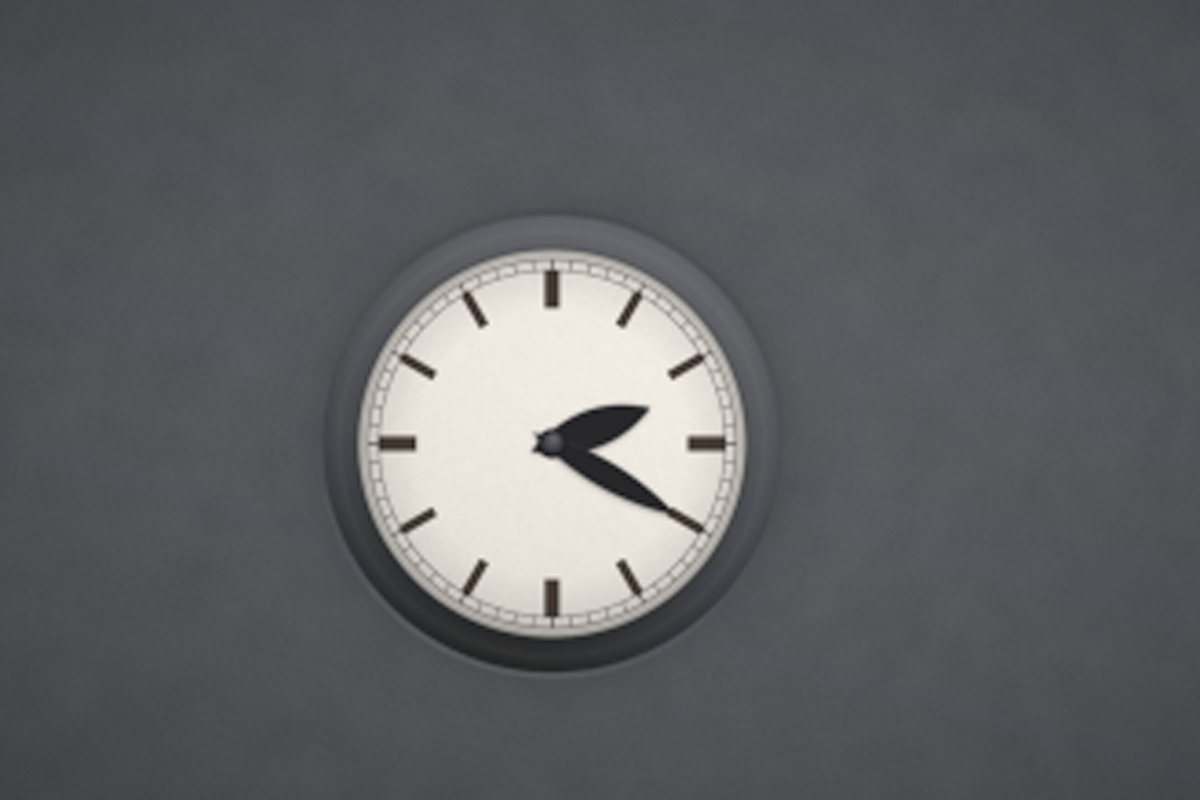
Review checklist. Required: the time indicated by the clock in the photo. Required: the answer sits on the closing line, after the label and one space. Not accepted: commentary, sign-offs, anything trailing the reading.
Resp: 2:20
